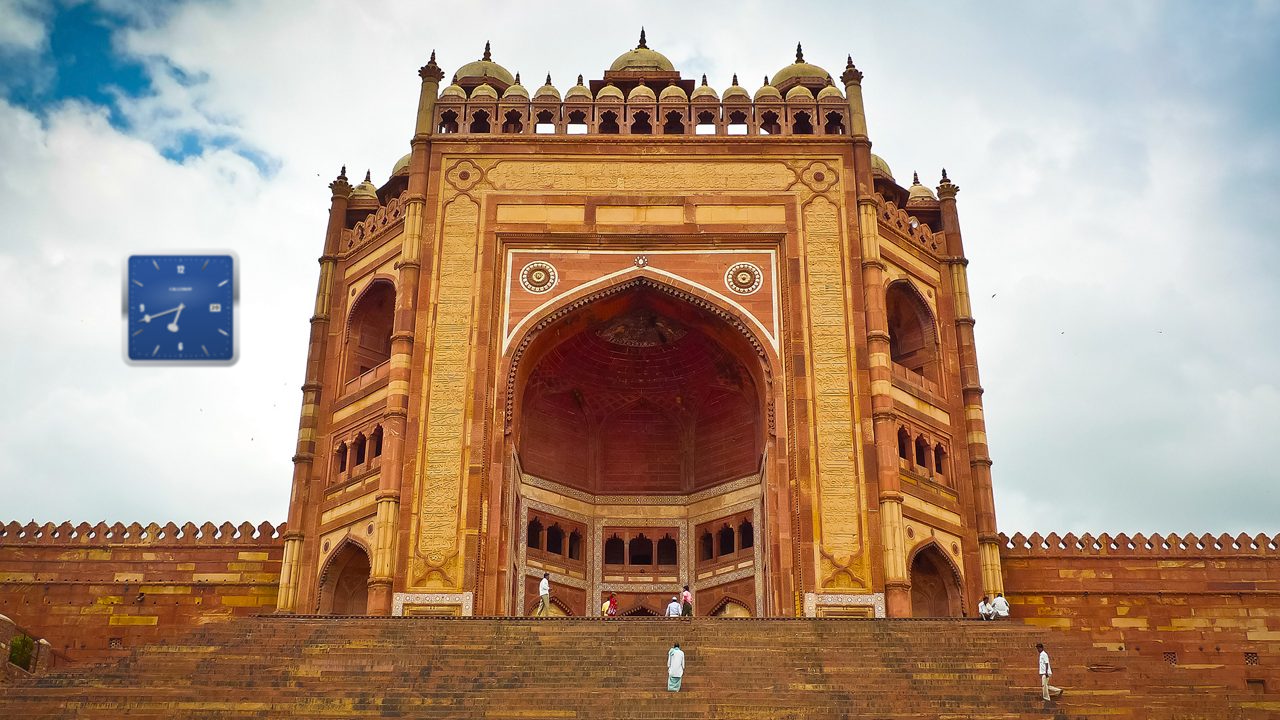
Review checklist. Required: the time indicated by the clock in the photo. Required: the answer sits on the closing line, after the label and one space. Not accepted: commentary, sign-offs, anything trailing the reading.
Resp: 6:42
